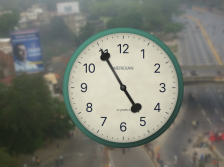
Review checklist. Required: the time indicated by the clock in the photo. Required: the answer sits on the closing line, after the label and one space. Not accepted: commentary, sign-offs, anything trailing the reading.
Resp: 4:55
